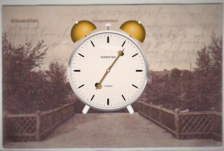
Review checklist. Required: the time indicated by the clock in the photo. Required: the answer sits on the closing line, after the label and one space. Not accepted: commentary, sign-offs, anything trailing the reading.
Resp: 7:06
